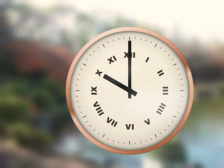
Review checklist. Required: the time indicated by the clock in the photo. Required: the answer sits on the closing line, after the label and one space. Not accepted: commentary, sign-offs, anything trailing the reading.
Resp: 10:00
